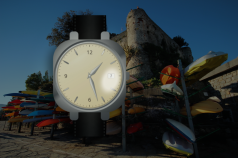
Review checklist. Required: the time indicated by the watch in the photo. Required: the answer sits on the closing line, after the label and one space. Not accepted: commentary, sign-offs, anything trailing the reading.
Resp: 1:27
